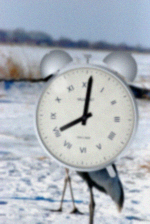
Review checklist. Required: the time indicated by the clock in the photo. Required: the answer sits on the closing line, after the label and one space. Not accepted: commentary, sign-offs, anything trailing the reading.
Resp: 8:01
